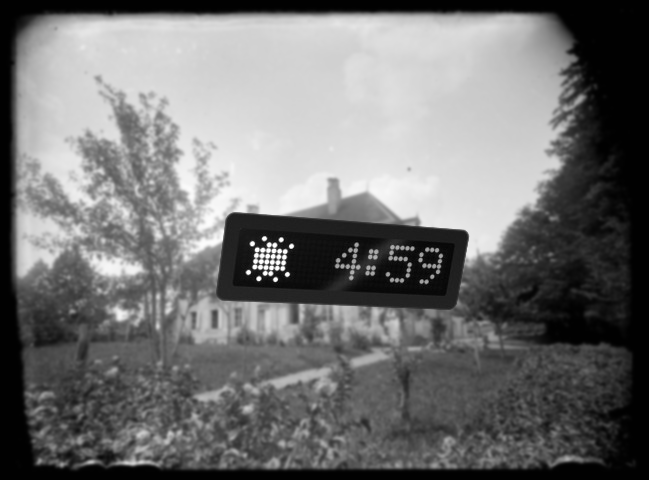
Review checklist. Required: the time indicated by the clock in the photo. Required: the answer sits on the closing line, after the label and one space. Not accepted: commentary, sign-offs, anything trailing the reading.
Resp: 4:59
